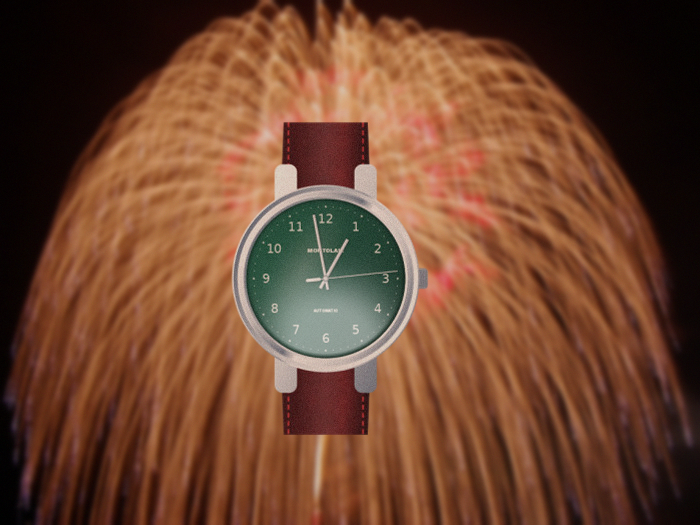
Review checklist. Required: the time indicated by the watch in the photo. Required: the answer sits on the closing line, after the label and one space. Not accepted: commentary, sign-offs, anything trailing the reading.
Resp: 12:58:14
